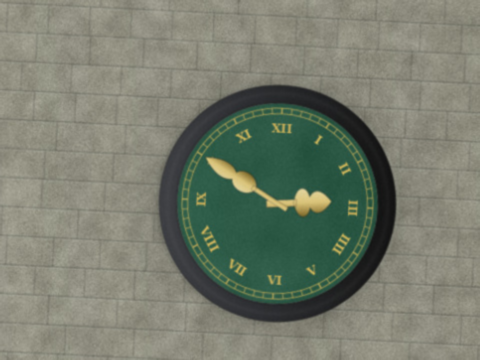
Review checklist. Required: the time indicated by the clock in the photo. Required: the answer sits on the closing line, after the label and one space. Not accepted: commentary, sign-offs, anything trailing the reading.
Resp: 2:50
